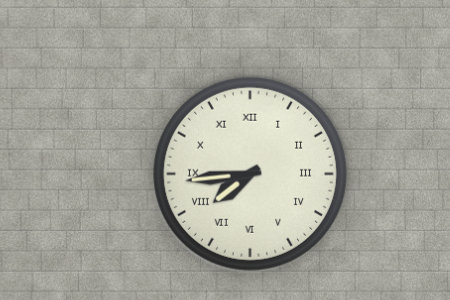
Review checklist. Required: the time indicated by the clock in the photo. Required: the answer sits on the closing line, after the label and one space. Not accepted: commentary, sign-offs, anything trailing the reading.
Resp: 7:44
